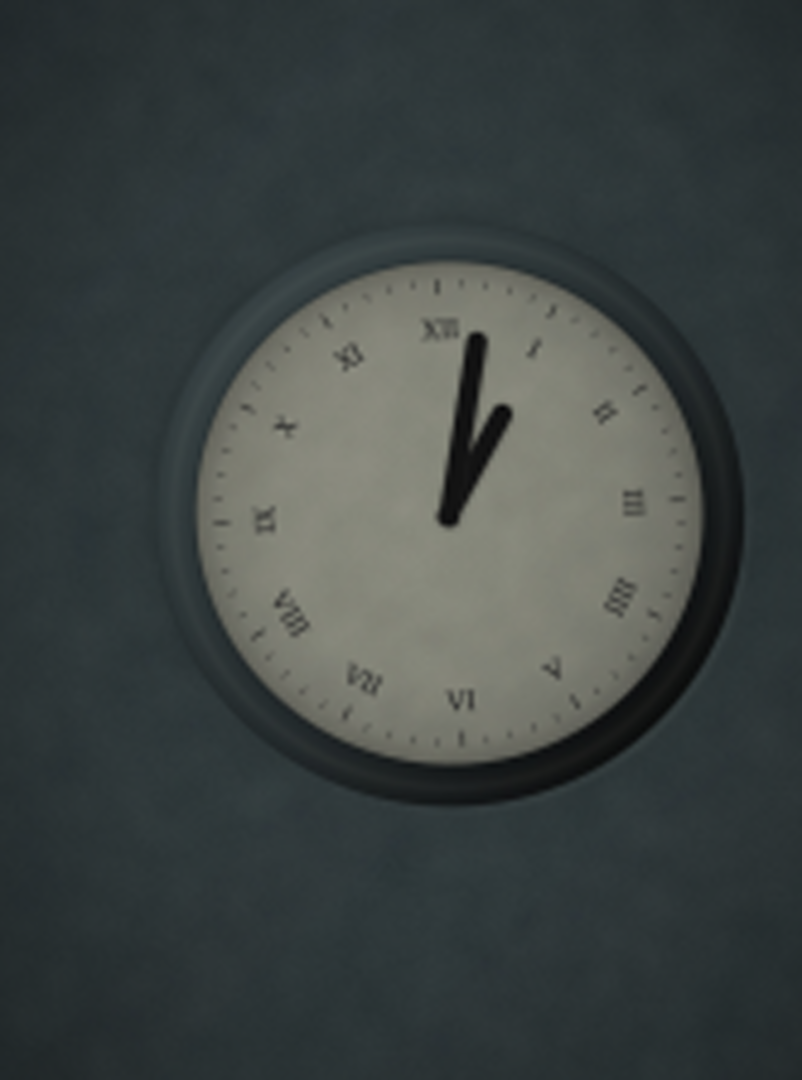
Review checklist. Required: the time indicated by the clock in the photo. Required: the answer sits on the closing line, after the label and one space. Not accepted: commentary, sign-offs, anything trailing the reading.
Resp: 1:02
